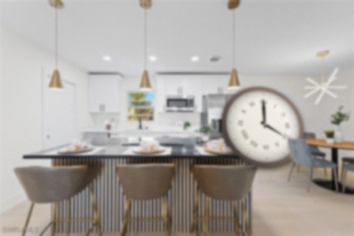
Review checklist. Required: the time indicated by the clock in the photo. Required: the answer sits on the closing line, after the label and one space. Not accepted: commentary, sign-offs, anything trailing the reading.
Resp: 4:00
